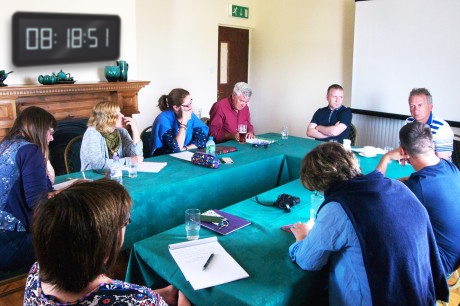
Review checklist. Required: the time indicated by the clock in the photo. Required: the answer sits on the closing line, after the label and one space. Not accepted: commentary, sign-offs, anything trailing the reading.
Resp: 8:18:51
